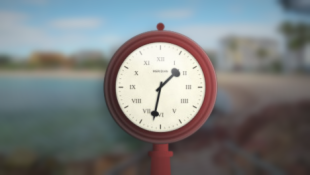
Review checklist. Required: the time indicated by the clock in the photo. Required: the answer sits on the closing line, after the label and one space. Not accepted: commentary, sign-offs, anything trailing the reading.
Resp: 1:32
